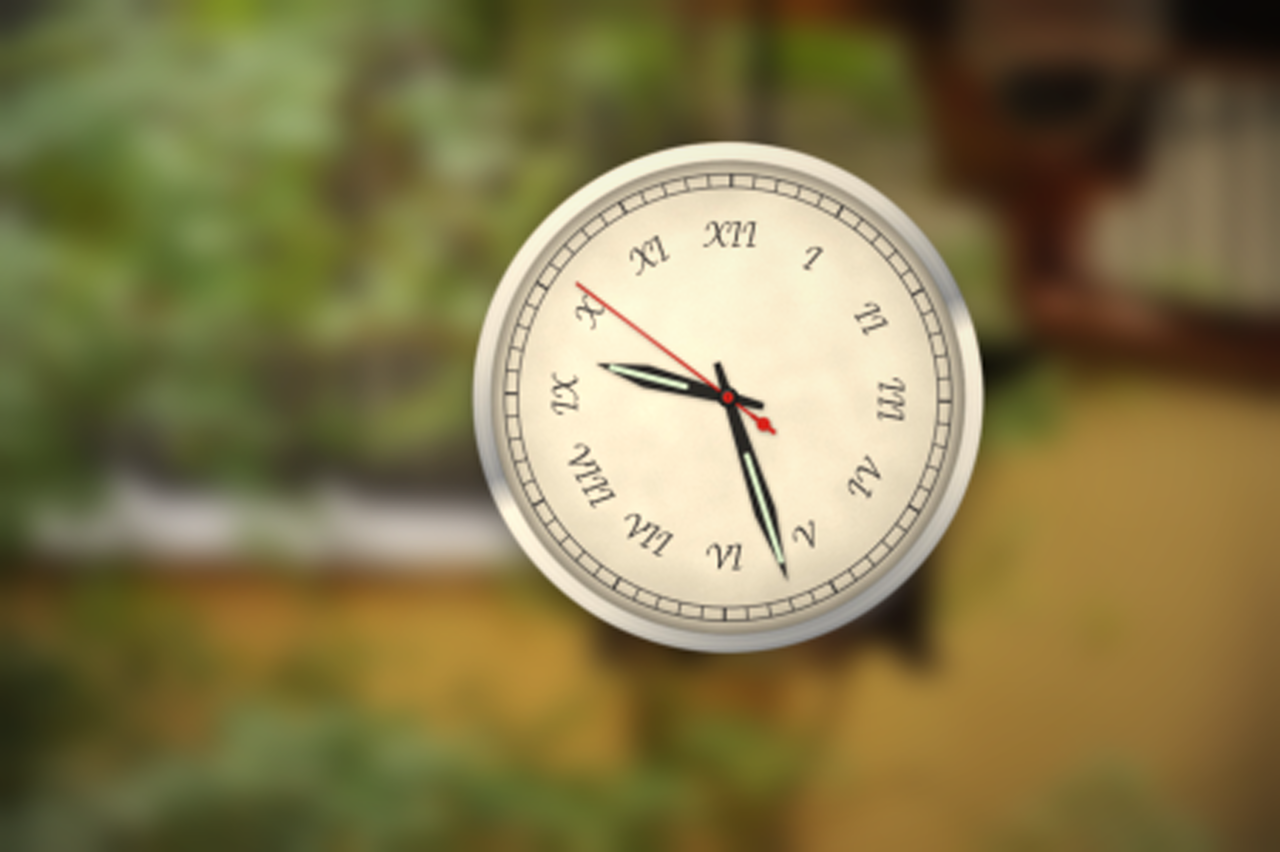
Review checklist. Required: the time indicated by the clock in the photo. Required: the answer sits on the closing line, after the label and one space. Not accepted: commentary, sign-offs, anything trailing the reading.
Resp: 9:26:51
